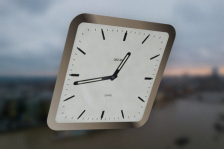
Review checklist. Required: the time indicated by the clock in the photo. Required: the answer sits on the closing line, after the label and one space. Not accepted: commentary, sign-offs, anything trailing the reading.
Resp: 12:43
